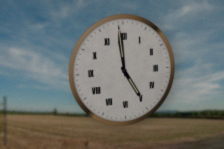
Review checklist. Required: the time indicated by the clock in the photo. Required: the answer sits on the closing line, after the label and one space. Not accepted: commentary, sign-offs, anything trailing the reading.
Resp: 4:59
